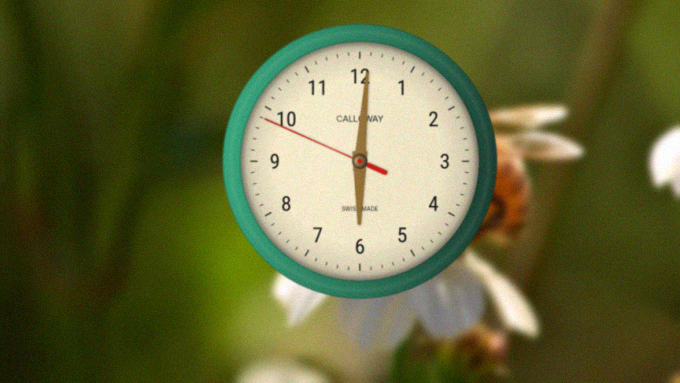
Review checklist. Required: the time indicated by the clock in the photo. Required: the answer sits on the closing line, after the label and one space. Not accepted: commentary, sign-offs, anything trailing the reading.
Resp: 6:00:49
